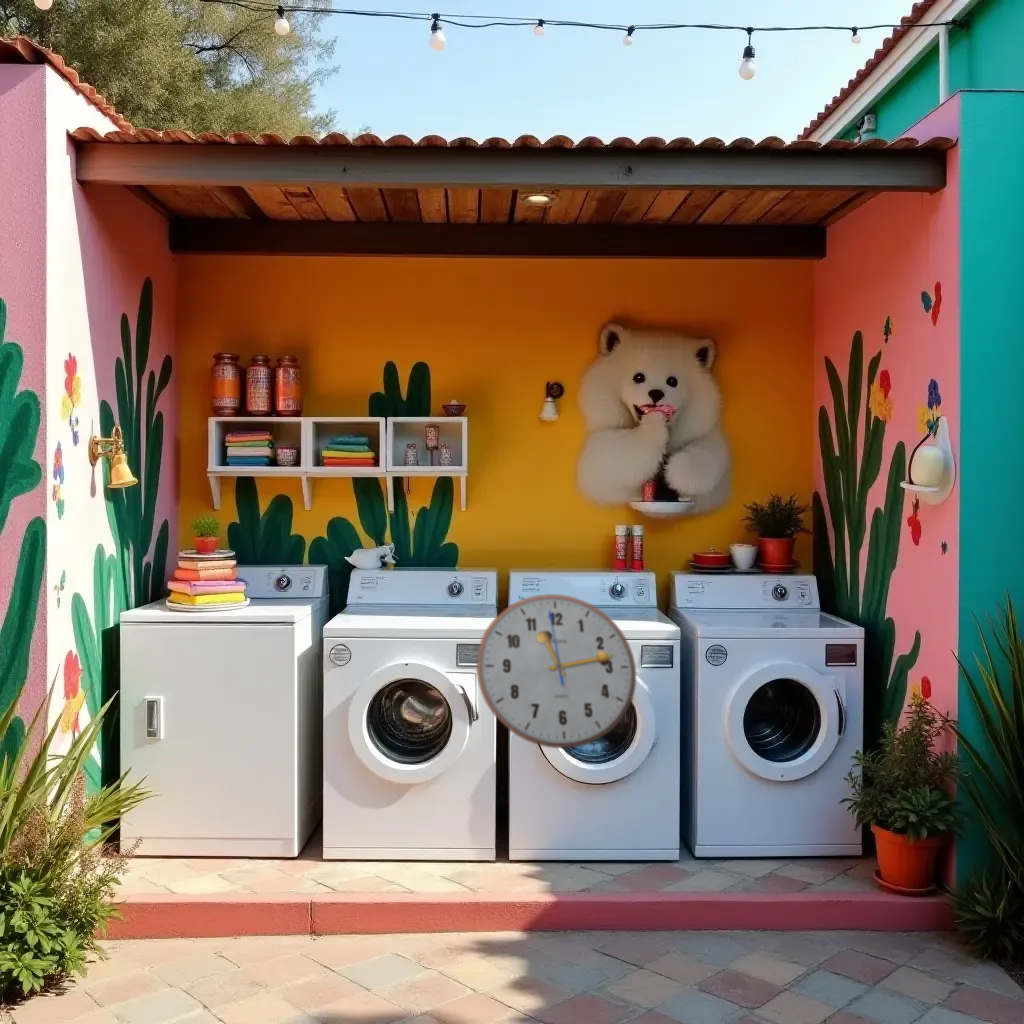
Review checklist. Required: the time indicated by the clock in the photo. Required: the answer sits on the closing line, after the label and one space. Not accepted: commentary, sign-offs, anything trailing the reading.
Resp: 11:12:59
